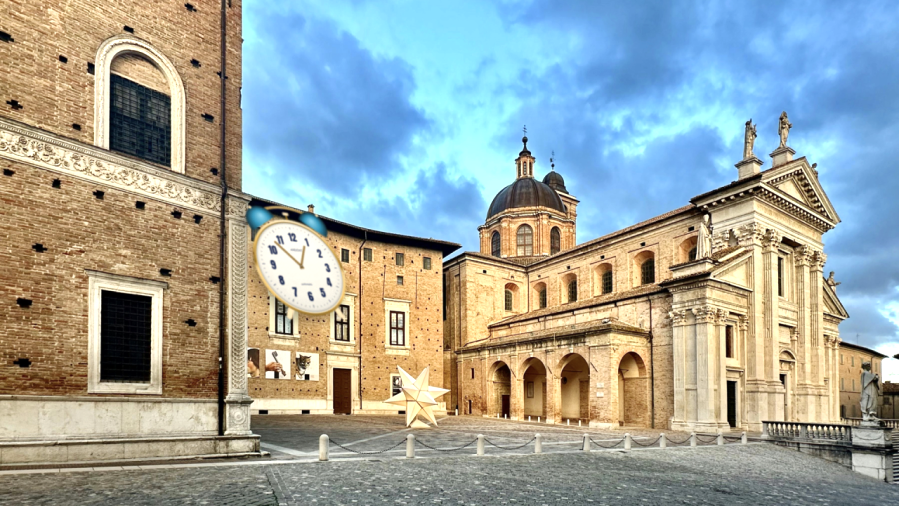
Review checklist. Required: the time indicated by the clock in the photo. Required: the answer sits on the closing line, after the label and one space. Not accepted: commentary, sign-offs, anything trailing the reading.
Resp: 12:53
